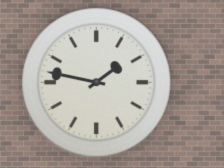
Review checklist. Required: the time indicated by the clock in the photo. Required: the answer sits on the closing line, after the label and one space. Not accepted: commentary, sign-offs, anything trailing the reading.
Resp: 1:47
